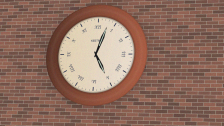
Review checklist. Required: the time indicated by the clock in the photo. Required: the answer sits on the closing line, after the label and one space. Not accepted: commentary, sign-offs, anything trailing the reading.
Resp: 5:03
